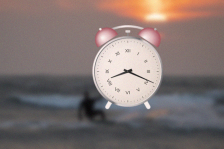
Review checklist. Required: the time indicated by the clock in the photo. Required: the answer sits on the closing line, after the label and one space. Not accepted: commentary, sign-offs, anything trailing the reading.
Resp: 8:19
